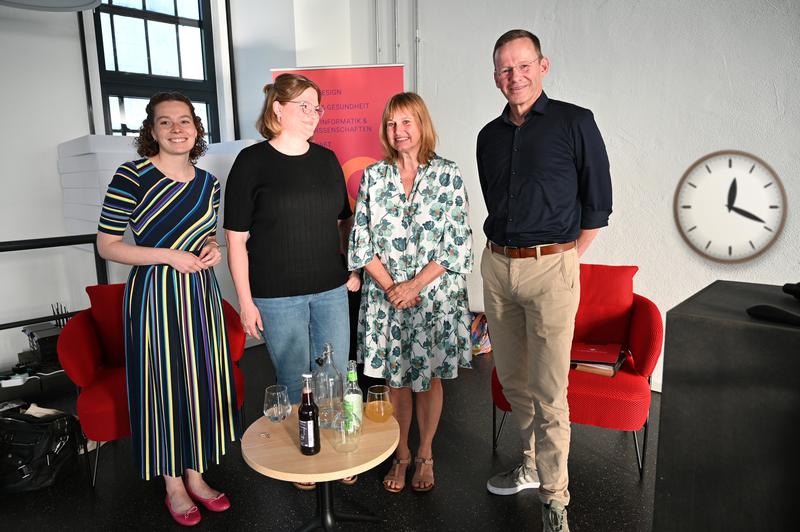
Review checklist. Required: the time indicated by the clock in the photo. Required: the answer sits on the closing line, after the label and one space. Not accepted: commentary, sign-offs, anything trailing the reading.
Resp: 12:19
